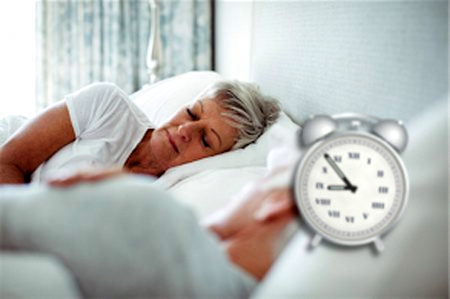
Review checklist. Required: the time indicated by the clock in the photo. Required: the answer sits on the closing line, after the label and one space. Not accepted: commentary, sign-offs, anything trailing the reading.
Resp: 8:53
